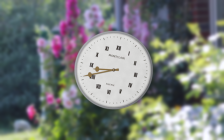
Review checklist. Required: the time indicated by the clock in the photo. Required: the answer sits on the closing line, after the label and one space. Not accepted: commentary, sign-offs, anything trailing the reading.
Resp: 8:41
